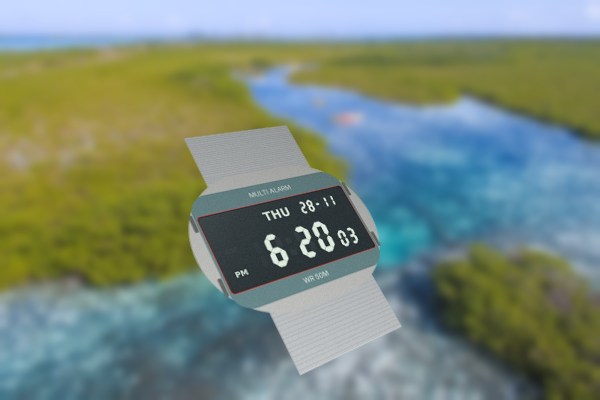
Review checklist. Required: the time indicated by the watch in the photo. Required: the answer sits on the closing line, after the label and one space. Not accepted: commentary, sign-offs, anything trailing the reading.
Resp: 6:20:03
